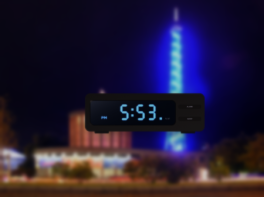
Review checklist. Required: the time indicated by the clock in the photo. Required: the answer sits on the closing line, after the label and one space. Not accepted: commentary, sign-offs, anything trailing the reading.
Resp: 5:53
